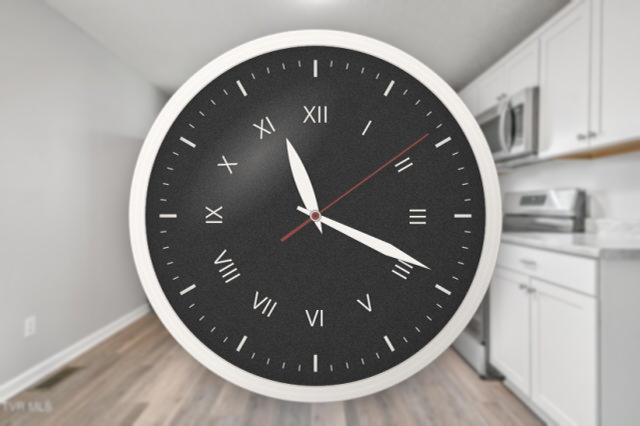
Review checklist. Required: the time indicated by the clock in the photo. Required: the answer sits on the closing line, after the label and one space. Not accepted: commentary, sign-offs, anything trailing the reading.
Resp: 11:19:09
